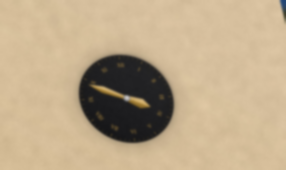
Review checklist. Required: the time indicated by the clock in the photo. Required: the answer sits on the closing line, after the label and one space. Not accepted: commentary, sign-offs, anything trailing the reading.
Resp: 3:49
